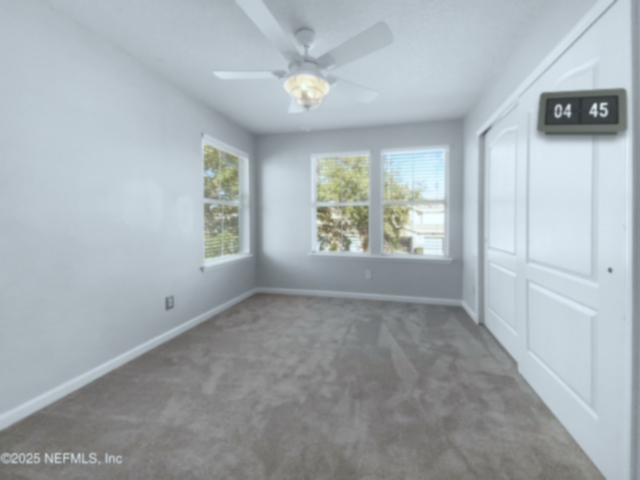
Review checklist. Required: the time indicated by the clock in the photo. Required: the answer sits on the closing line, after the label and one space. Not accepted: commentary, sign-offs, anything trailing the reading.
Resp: 4:45
